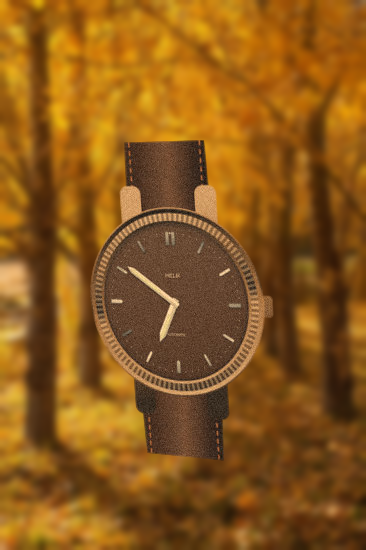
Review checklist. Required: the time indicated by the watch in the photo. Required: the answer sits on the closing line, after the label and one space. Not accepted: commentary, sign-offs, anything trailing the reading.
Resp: 6:51
